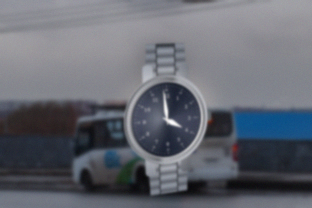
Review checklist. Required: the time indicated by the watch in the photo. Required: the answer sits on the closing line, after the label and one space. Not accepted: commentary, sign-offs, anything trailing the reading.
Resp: 3:59
